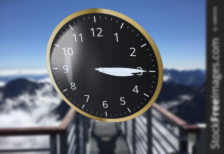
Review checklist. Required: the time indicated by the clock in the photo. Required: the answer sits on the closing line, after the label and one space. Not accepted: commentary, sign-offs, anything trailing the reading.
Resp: 3:15
